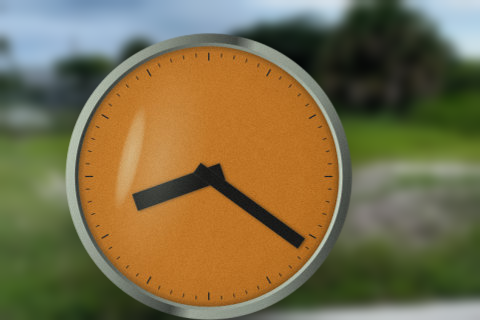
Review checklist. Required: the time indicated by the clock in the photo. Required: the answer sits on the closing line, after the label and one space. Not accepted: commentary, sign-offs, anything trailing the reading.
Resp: 8:21
